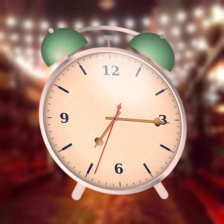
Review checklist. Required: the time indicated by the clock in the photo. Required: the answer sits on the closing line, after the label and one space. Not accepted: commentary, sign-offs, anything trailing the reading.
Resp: 7:15:34
